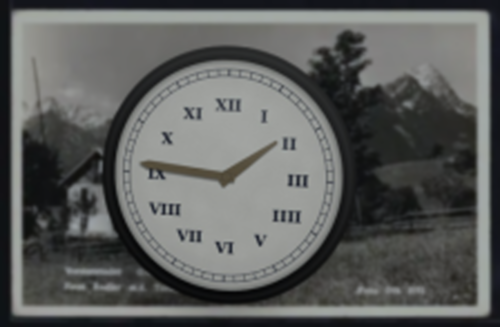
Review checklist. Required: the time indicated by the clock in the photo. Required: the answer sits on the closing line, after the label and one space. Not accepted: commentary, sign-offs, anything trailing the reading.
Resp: 1:46
